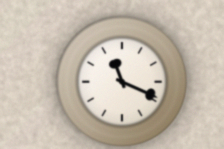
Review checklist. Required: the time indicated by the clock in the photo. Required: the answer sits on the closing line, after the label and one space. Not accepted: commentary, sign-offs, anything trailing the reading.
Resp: 11:19
